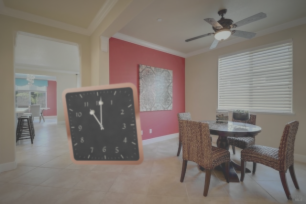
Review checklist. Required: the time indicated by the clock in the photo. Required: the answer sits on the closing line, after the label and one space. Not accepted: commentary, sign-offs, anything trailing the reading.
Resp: 11:01
